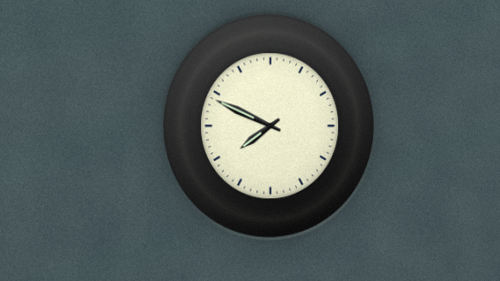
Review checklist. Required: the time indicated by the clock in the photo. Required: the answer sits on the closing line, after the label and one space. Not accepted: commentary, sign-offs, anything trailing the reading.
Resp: 7:49
